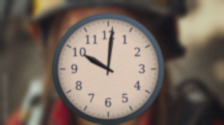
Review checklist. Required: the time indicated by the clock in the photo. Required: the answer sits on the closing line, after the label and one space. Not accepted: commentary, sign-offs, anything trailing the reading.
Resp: 10:01
